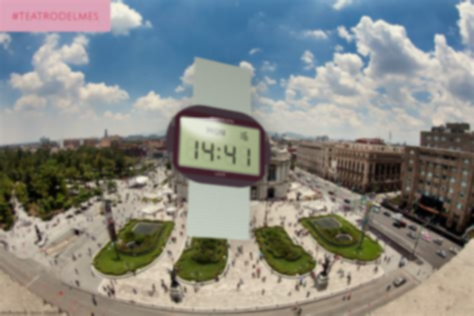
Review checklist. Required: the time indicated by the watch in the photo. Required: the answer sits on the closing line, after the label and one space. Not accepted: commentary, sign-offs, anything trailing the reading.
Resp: 14:41
